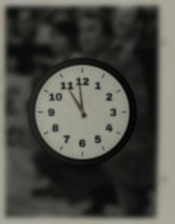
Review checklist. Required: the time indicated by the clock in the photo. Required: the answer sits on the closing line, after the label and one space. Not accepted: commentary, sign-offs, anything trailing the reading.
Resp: 10:59
